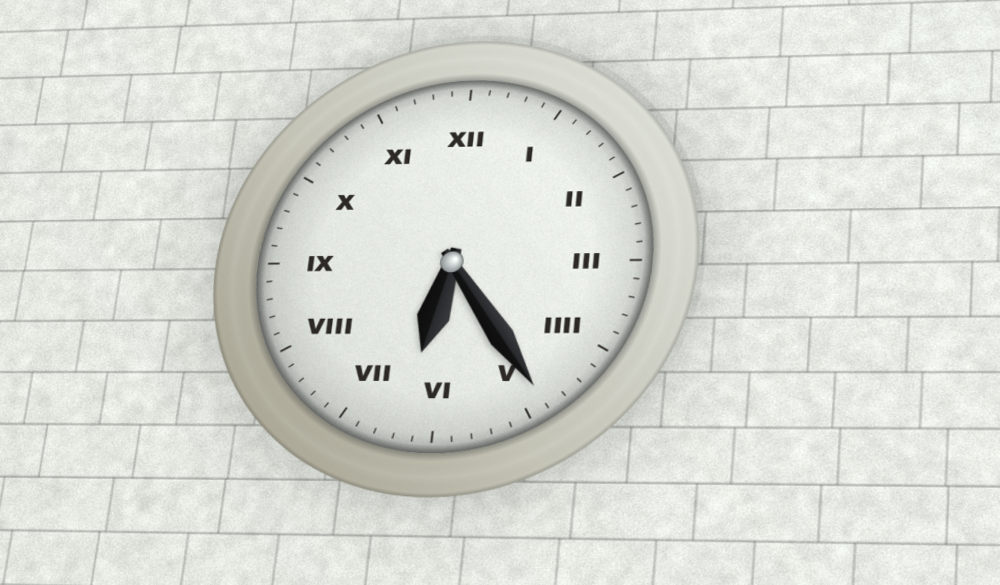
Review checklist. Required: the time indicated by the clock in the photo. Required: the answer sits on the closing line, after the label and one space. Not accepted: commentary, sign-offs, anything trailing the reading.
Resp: 6:24
